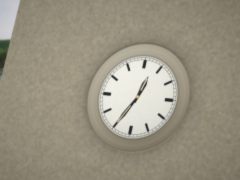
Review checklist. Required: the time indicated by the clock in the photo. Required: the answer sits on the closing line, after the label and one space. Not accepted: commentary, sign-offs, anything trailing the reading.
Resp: 12:35
